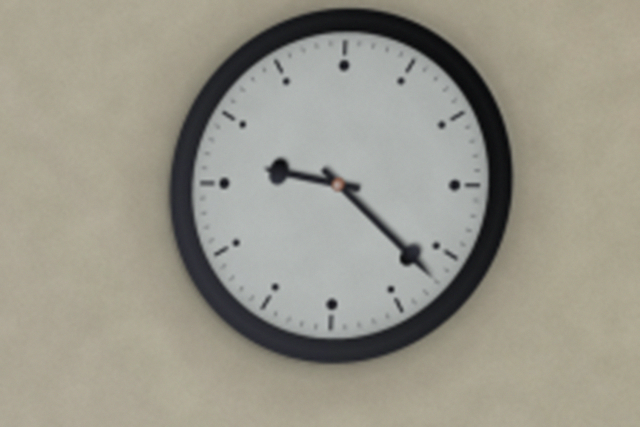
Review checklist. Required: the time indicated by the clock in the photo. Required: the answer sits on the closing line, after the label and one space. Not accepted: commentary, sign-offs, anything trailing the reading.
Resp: 9:22
